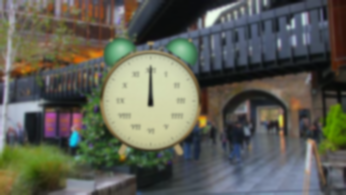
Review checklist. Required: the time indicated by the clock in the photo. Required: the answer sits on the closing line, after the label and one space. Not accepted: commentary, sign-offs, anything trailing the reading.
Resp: 12:00
